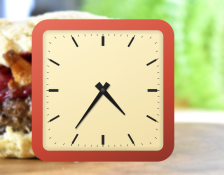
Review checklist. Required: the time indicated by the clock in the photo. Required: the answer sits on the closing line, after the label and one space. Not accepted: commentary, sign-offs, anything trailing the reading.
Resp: 4:36
